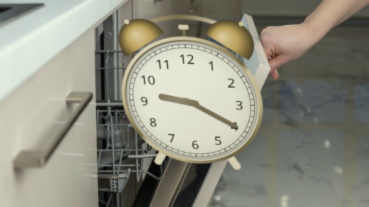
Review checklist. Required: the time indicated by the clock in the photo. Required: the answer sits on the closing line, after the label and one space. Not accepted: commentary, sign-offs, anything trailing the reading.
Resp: 9:20
